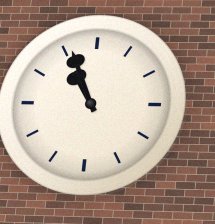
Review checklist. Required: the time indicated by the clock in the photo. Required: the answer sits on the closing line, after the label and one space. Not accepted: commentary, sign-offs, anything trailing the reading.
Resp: 10:56
